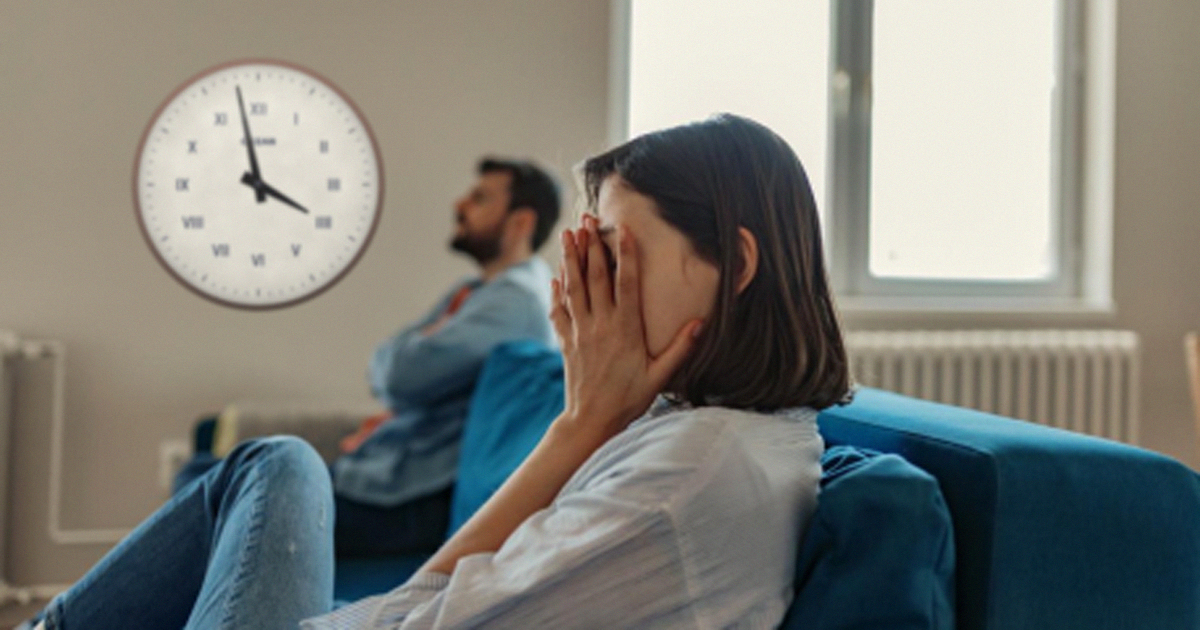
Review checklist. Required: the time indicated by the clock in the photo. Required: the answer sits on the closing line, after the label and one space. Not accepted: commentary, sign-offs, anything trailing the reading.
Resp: 3:58
